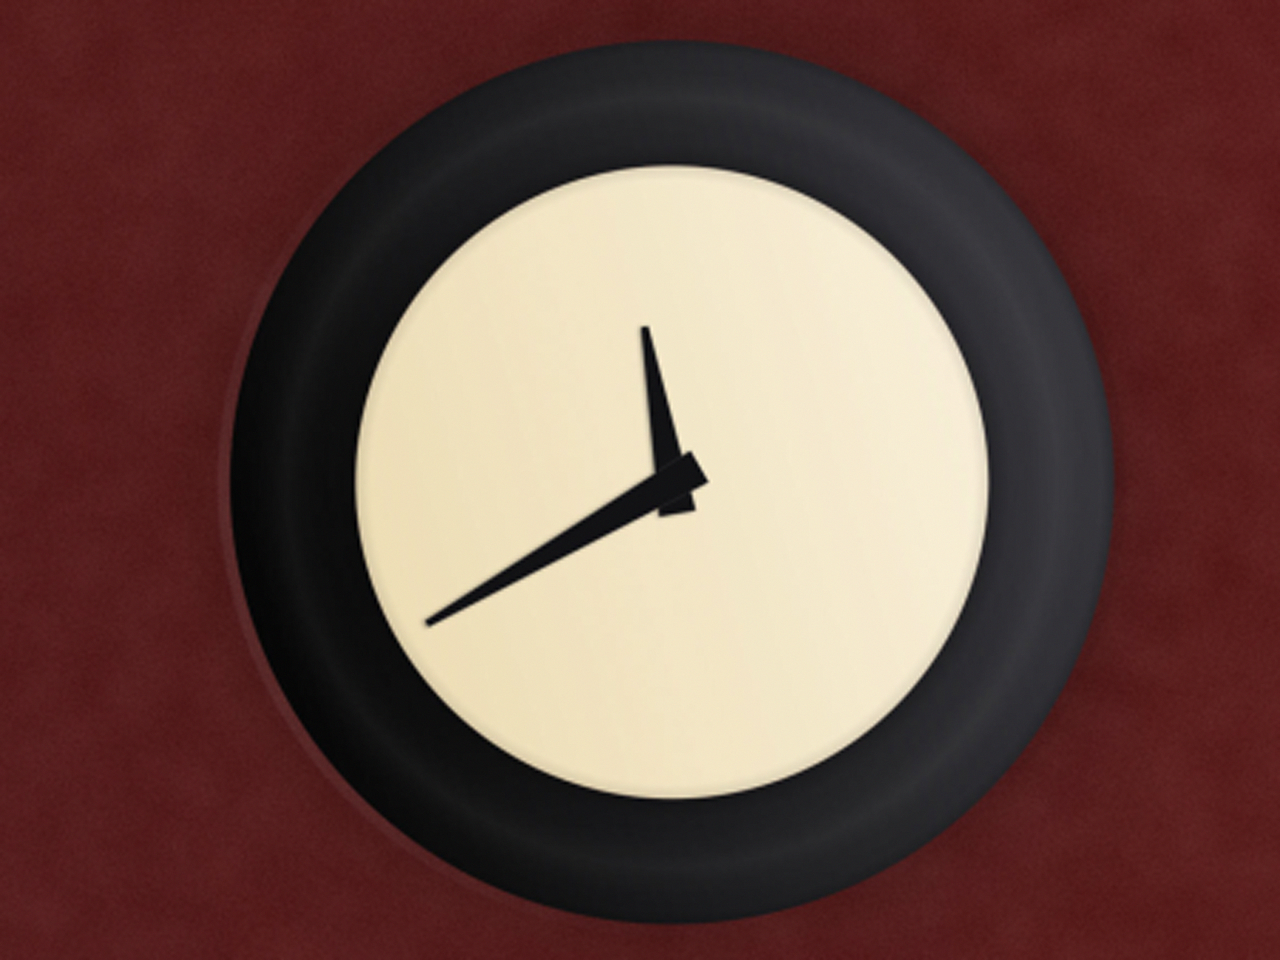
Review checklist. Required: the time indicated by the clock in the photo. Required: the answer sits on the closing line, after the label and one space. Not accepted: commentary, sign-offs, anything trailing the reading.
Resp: 11:40
